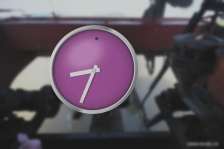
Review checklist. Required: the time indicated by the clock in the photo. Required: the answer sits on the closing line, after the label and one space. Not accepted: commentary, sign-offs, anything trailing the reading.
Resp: 8:33
